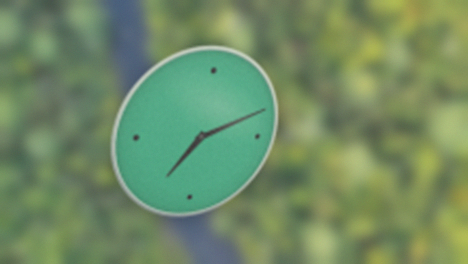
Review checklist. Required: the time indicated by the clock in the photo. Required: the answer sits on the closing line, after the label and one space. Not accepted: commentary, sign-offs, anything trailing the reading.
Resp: 7:11
